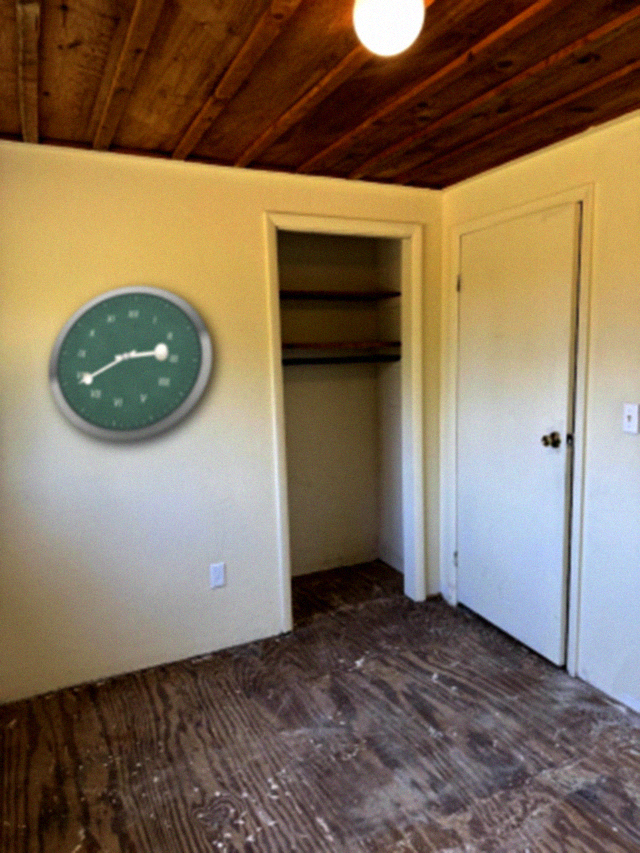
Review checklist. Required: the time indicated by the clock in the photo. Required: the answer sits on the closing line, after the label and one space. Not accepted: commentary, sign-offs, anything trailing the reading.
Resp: 2:39
